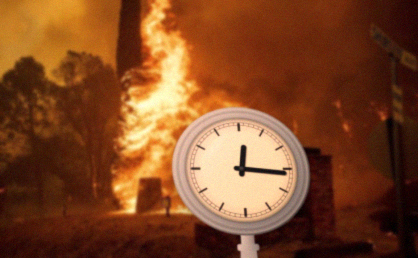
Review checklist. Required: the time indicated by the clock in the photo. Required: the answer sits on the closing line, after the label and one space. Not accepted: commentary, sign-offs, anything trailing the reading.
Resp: 12:16
